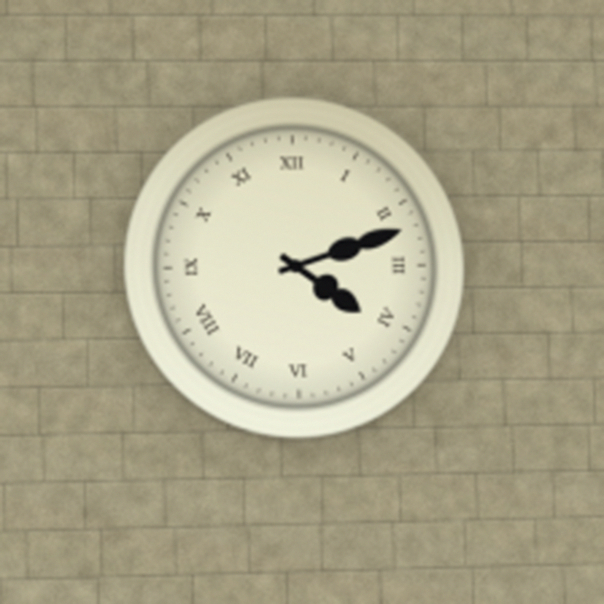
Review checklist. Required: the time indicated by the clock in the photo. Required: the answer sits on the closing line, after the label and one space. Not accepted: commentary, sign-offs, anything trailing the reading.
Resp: 4:12
